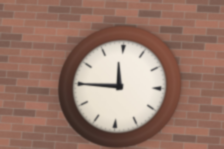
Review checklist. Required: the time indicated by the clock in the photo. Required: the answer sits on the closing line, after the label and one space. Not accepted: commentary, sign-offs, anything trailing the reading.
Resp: 11:45
